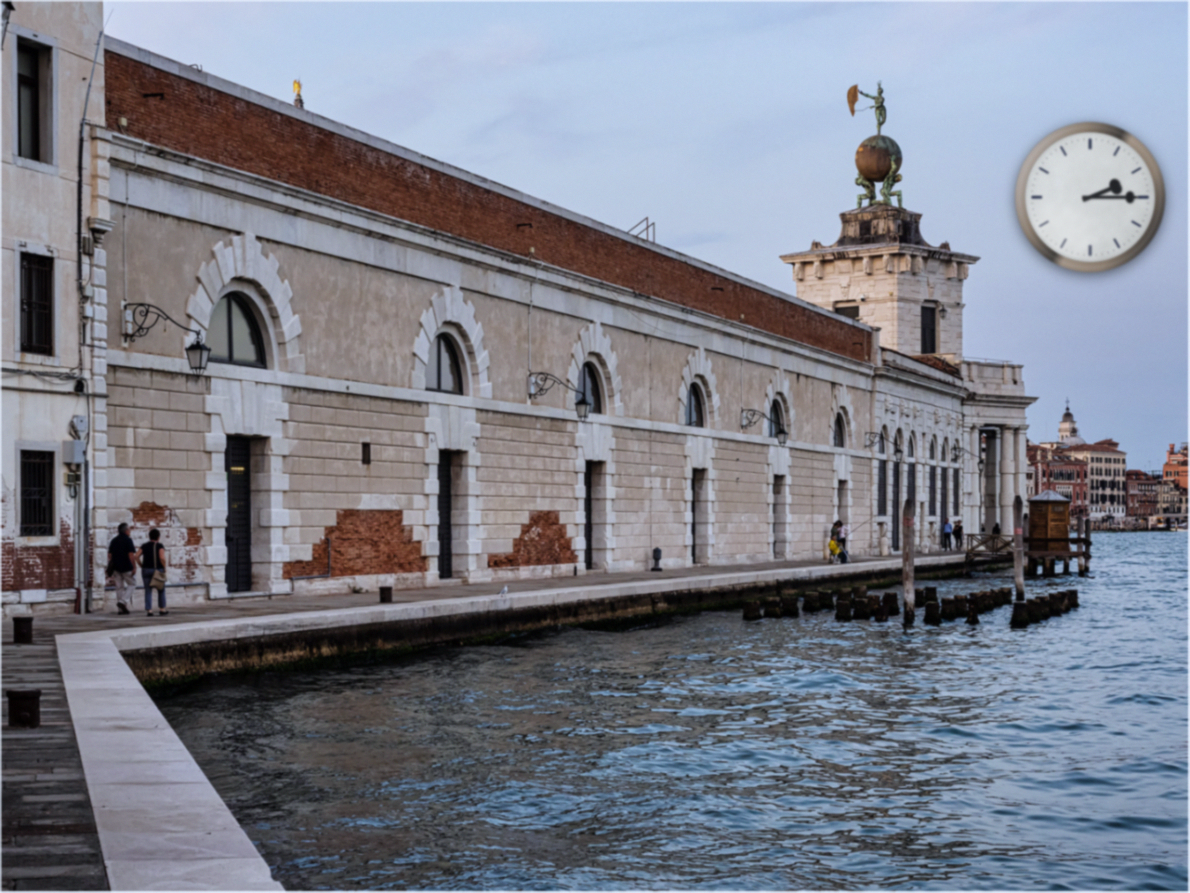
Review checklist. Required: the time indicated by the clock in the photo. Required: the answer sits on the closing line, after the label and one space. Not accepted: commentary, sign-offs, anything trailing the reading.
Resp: 2:15
